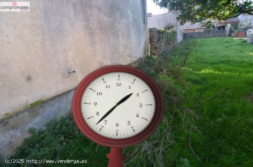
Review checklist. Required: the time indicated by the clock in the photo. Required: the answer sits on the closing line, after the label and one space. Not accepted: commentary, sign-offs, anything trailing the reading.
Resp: 1:37
